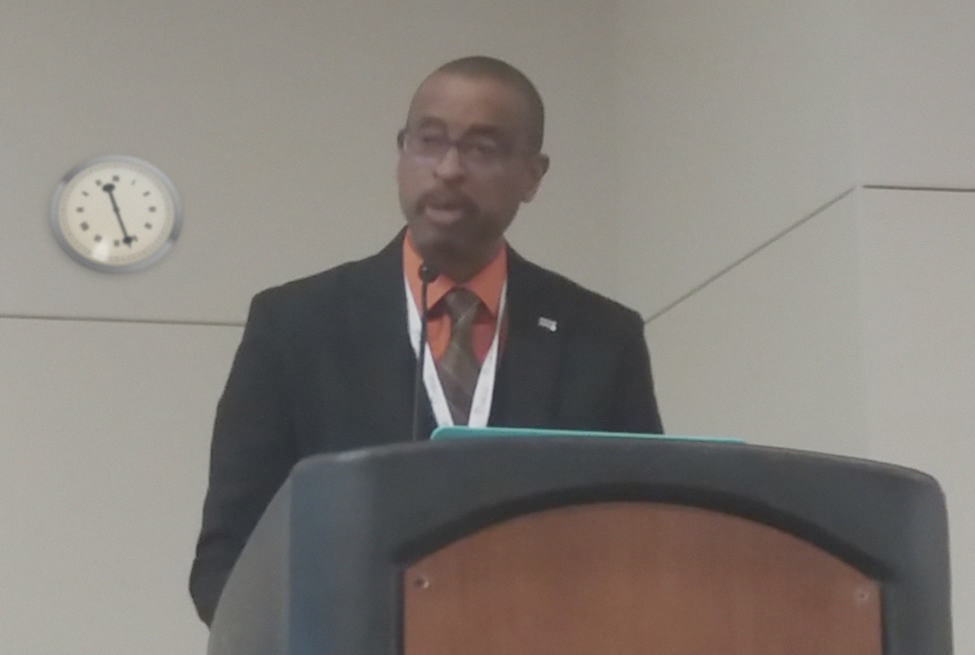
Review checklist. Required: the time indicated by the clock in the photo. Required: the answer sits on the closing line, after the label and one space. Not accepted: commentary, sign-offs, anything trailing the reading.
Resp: 11:27
